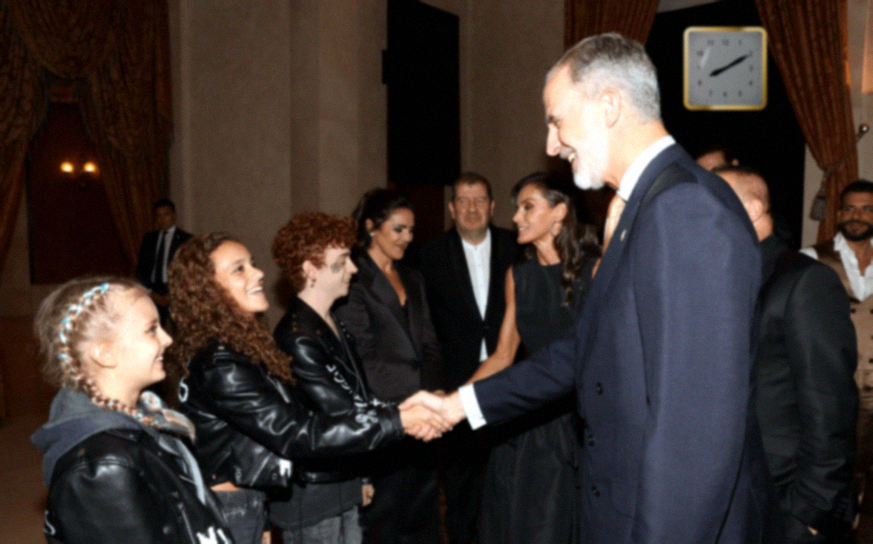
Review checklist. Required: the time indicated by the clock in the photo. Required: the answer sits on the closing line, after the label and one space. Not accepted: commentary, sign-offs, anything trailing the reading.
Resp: 8:10
